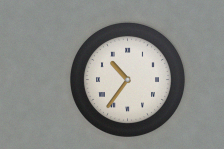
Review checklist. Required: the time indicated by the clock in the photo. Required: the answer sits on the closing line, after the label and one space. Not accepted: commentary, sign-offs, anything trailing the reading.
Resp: 10:36
